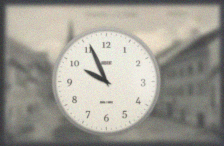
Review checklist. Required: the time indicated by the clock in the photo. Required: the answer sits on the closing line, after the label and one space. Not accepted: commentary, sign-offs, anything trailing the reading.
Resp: 9:56
